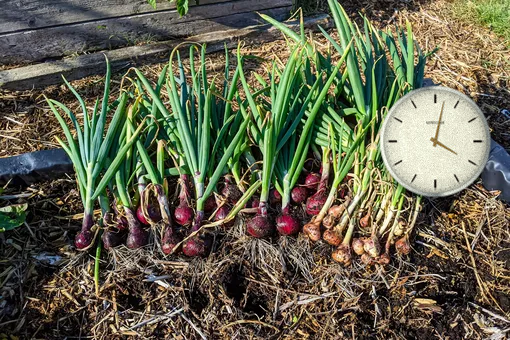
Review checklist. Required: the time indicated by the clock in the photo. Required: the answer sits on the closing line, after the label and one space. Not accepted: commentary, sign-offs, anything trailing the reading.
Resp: 4:02
